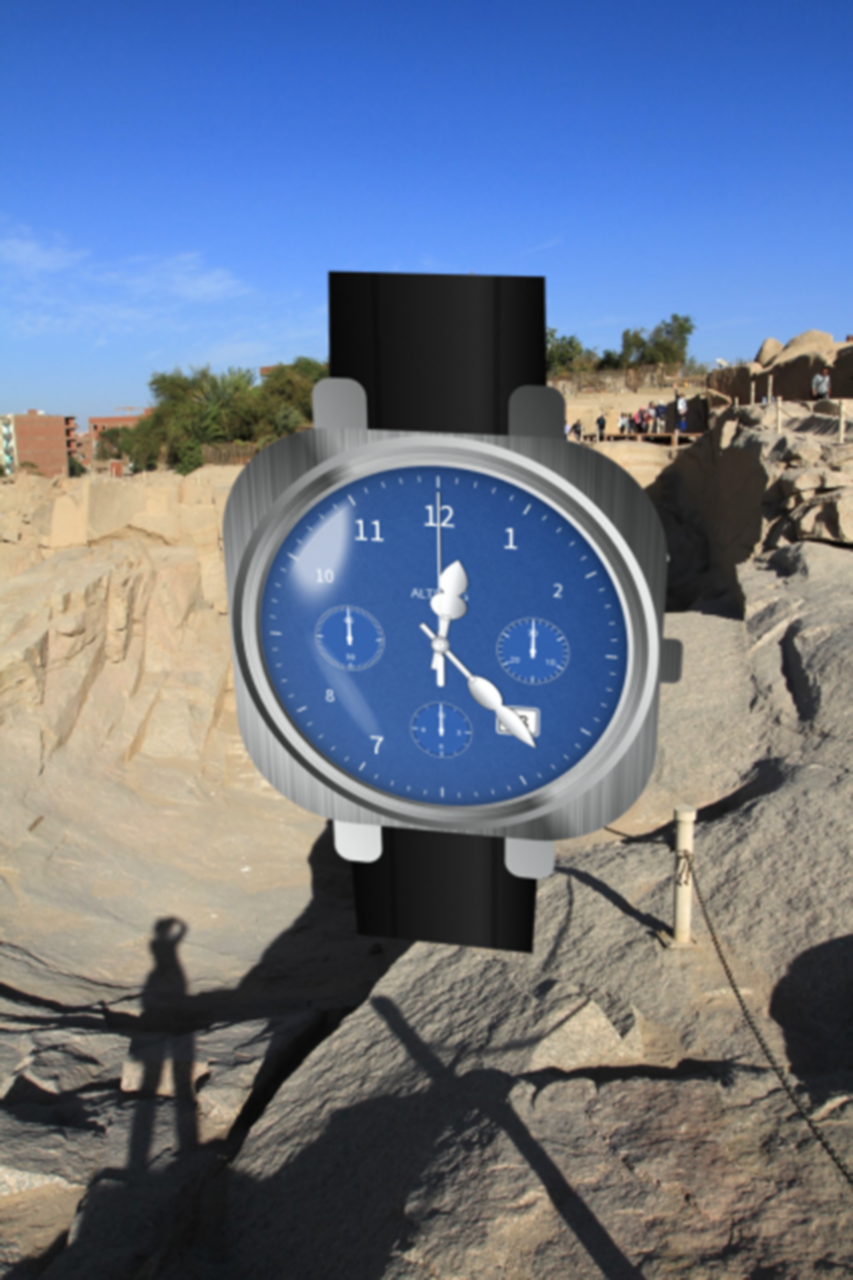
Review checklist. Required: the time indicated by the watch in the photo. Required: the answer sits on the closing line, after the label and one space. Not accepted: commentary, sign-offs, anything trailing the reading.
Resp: 12:23
